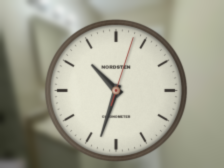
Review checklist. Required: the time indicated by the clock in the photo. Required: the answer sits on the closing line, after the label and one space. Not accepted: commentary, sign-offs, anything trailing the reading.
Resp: 10:33:03
